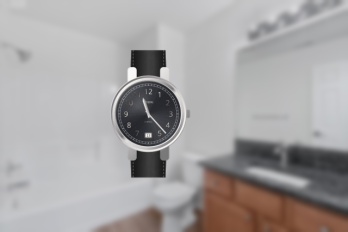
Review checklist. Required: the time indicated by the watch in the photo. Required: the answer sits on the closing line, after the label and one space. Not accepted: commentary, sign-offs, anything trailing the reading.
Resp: 11:23
